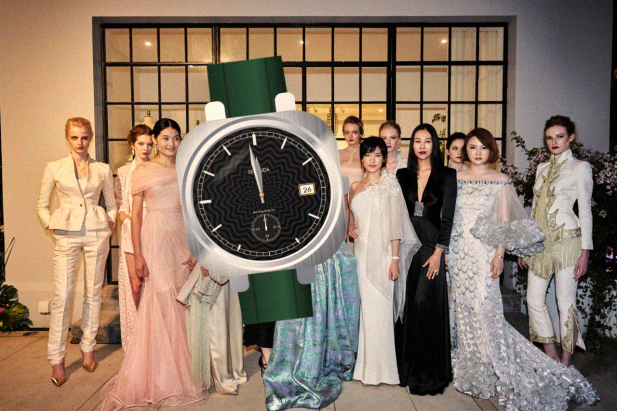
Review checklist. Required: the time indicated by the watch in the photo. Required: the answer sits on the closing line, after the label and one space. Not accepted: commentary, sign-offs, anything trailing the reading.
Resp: 11:59
